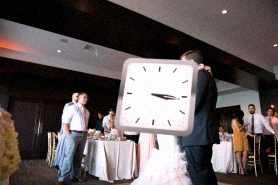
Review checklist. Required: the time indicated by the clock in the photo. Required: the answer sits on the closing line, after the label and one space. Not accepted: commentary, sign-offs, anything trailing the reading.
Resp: 3:16
